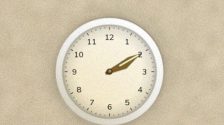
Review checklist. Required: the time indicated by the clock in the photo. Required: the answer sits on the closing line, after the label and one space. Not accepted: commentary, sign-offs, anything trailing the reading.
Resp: 2:10
